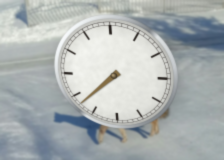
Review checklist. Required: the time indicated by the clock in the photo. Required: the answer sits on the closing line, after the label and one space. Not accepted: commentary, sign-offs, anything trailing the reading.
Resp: 7:38
